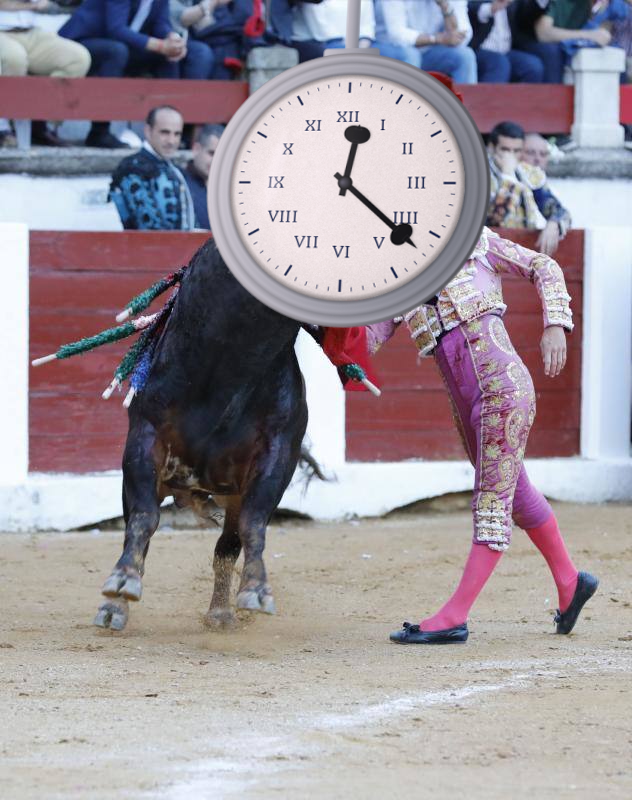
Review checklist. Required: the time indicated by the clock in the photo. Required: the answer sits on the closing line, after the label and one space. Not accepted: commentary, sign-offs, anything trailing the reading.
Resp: 12:22
